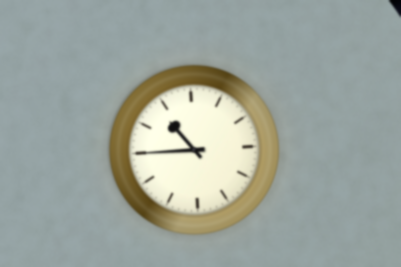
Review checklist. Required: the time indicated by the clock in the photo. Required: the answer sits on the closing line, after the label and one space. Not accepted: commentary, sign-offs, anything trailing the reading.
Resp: 10:45
